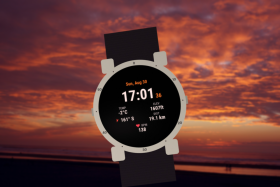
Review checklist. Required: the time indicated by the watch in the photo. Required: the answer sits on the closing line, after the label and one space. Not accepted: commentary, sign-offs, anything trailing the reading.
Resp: 17:01
